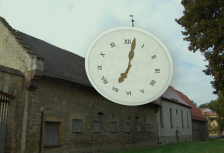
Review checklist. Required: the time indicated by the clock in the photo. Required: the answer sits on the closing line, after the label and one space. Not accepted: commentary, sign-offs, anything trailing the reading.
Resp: 7:02
